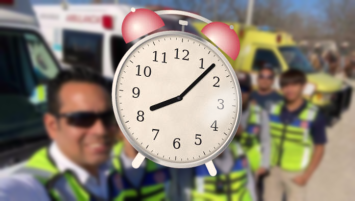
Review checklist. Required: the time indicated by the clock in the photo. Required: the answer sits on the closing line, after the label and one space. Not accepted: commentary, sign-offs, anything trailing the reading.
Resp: 8:07
